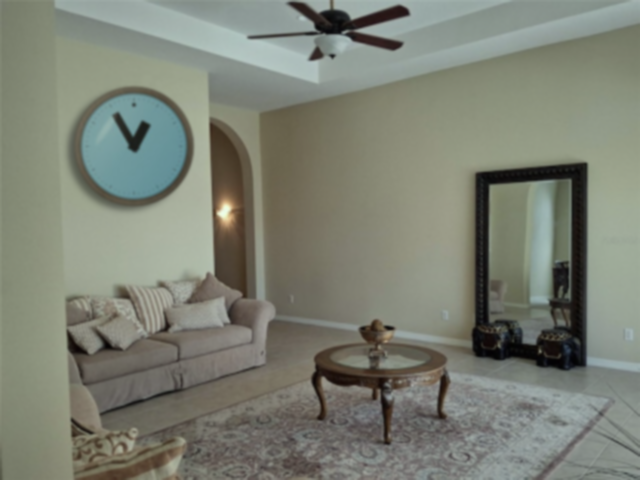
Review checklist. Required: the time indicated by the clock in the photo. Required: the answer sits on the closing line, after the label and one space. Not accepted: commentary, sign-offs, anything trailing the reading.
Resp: 12:55
